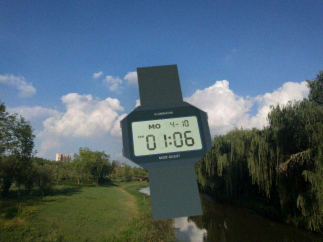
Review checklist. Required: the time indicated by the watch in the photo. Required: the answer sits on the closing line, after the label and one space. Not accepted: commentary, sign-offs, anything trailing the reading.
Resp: 1:06
